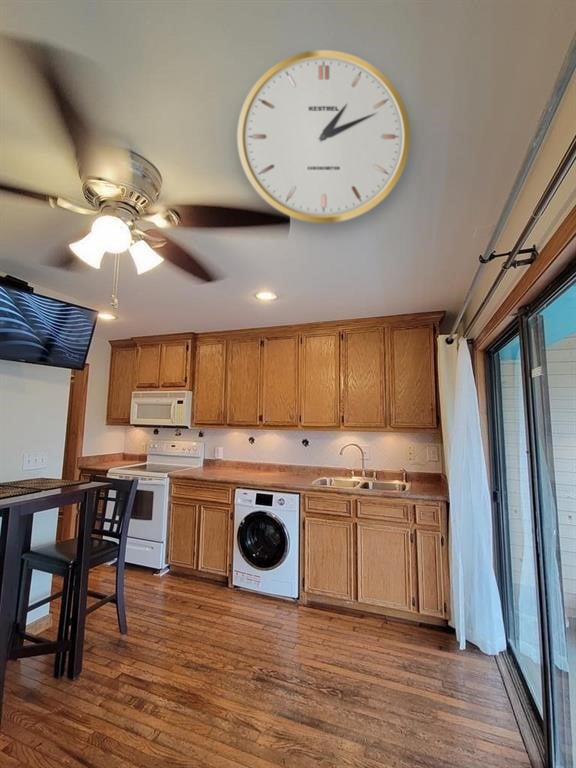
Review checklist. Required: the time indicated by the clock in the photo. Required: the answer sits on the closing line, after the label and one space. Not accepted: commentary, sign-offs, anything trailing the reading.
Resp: 1:11
